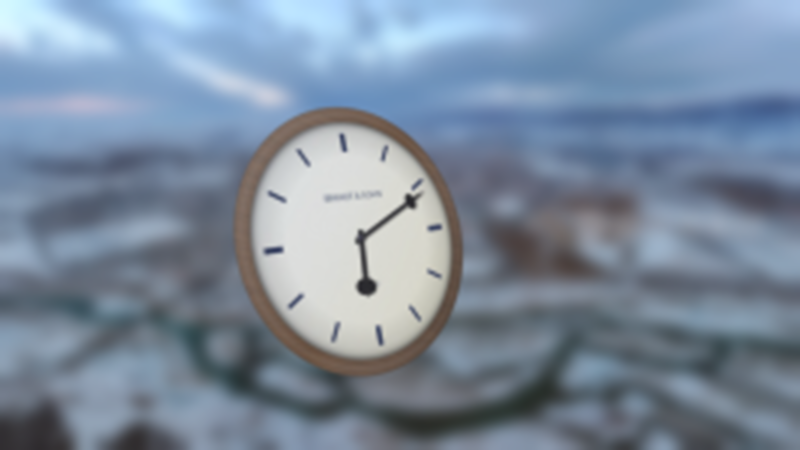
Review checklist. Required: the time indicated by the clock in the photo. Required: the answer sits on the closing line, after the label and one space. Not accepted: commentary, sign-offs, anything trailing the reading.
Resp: 6:11
